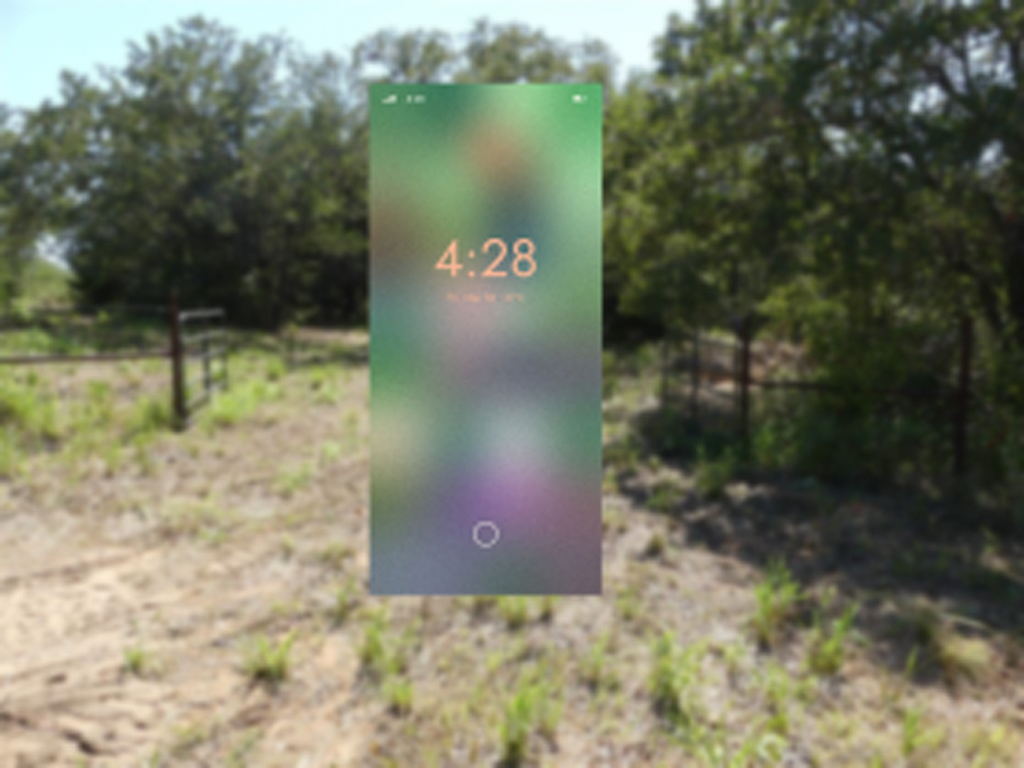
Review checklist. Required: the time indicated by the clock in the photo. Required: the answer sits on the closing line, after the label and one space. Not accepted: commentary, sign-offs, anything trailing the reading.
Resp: 4:28
